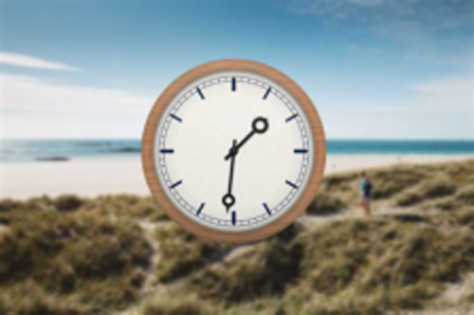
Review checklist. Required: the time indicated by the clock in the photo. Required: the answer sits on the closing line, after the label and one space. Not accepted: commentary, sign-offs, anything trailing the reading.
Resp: 1:31
